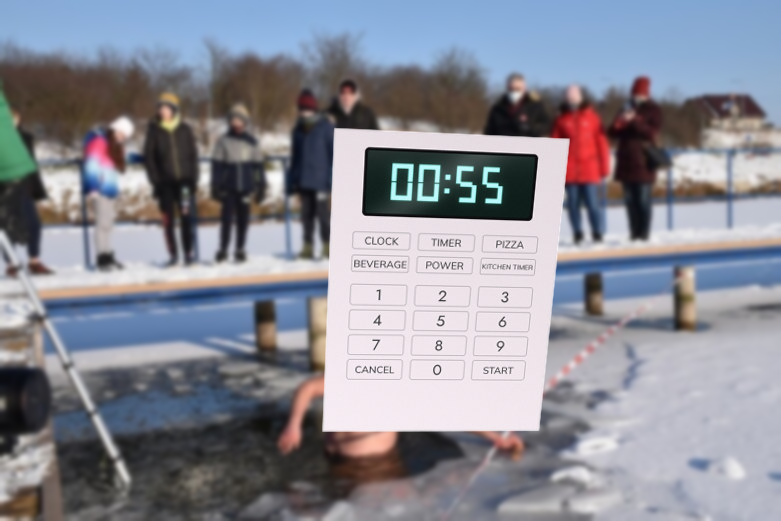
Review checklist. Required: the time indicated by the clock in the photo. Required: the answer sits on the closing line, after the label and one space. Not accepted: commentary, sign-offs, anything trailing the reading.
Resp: 0:55
